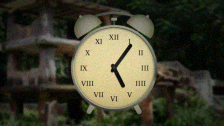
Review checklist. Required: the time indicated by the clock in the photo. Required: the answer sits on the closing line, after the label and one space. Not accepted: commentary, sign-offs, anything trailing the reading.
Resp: 5:06
